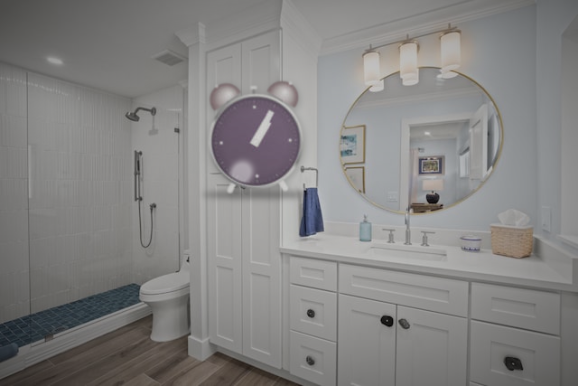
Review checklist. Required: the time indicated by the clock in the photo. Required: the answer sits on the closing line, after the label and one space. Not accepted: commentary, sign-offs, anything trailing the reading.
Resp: 1:05
